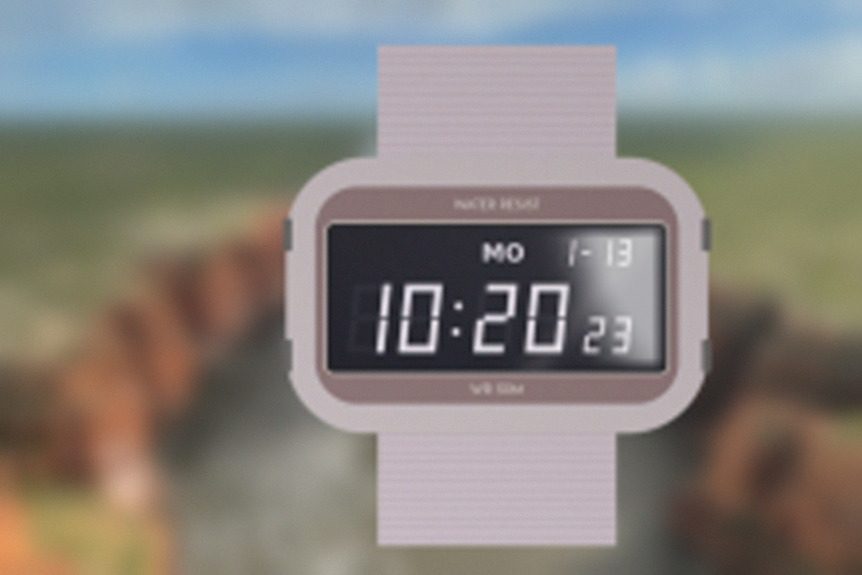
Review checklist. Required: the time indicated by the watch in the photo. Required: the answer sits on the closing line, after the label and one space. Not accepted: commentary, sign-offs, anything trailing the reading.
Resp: 10:20:23
